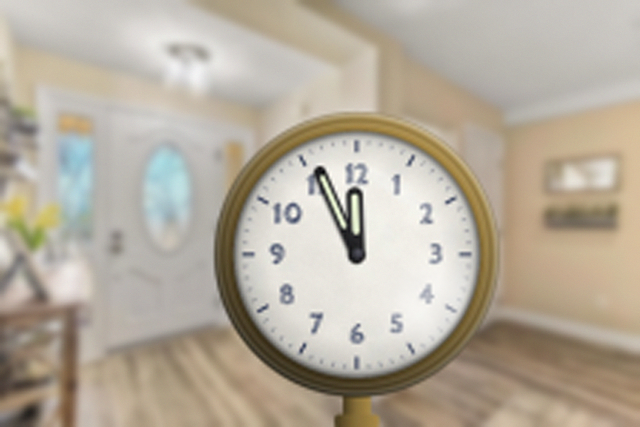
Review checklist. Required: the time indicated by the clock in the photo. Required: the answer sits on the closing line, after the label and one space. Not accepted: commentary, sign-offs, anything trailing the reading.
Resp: 11:56
